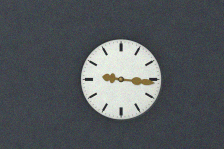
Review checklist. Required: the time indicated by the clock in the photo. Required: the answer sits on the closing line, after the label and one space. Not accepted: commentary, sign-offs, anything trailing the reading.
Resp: 9:16
